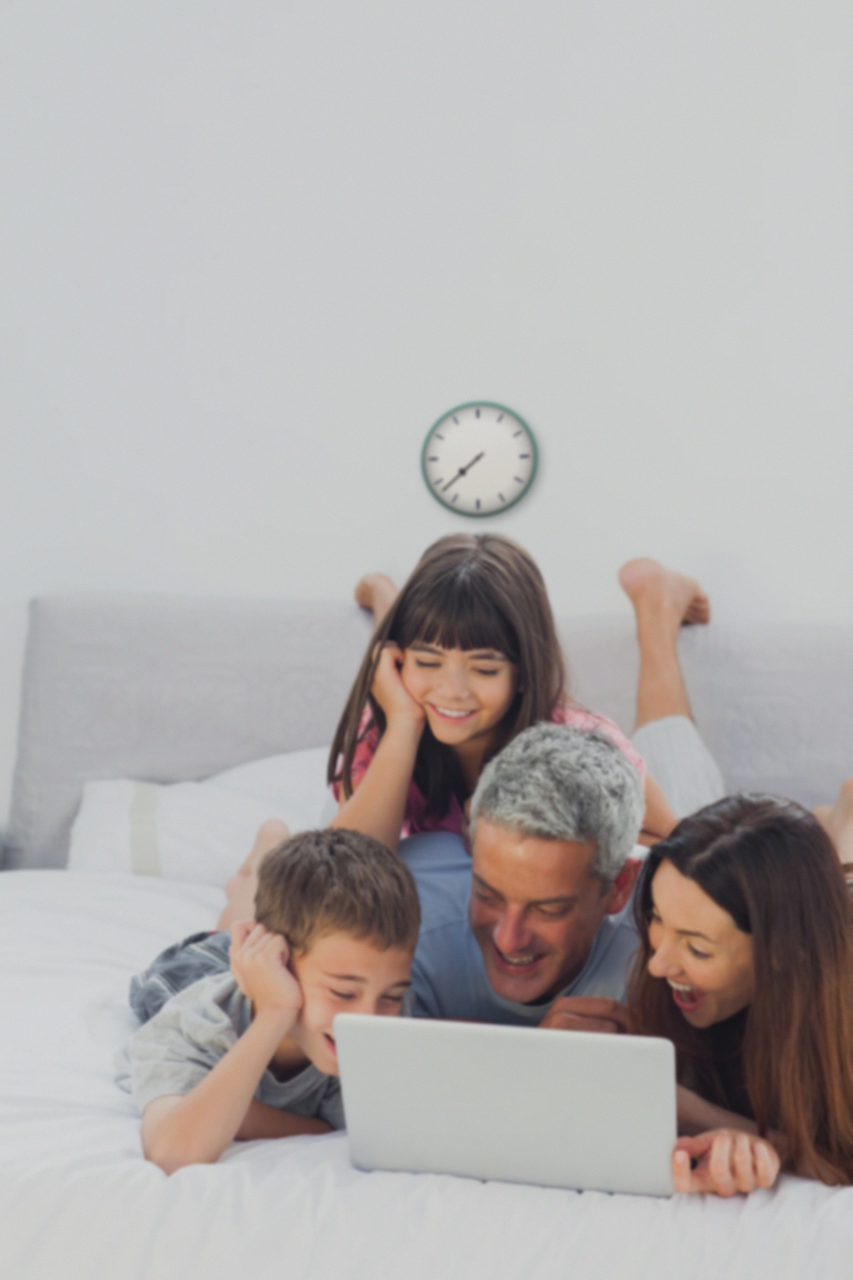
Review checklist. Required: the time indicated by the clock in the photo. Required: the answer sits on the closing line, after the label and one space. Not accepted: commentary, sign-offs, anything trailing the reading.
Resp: 7:38
